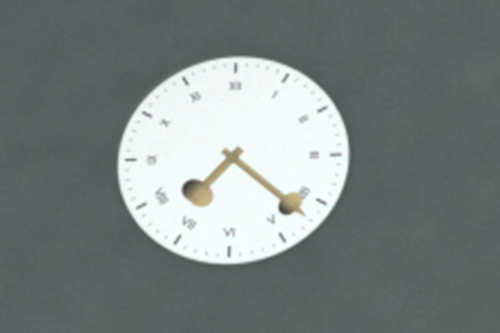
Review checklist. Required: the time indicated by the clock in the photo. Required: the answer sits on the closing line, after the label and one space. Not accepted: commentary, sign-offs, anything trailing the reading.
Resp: 7:22
